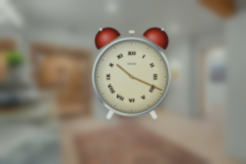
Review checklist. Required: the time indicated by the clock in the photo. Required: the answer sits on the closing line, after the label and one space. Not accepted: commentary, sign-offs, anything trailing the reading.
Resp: 10:19
